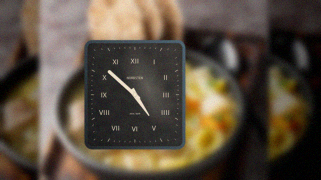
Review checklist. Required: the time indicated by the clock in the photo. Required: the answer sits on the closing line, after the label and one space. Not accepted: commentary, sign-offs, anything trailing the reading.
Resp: 4:52
